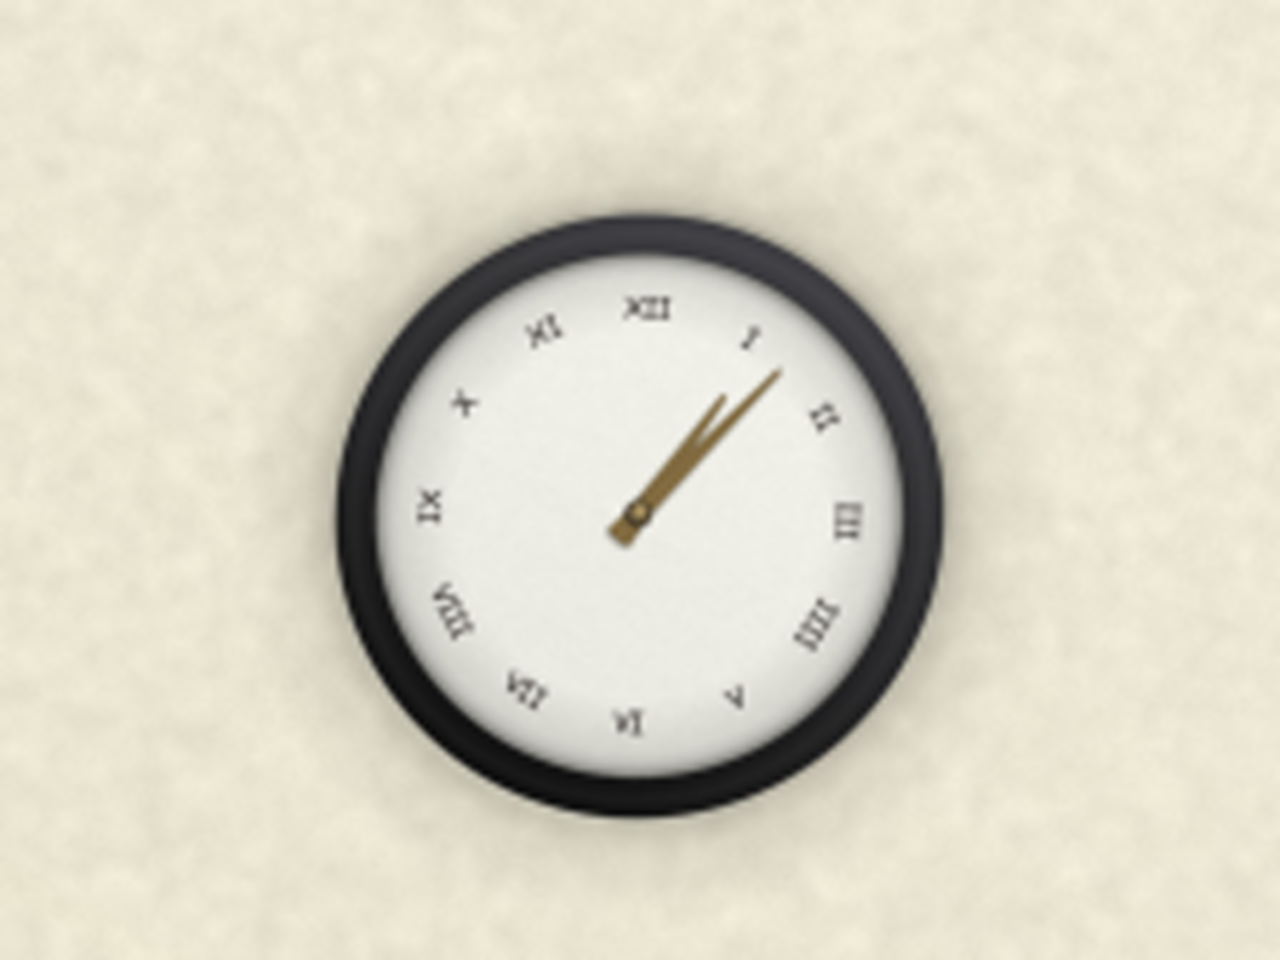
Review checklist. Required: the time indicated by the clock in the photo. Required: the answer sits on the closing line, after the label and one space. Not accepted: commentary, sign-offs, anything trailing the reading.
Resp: 1:07
